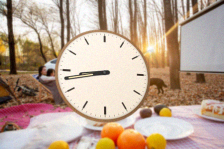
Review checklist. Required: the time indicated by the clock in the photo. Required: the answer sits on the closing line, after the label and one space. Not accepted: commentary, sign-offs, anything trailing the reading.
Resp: 8:43
